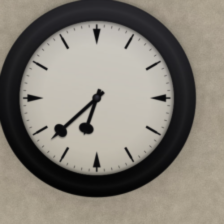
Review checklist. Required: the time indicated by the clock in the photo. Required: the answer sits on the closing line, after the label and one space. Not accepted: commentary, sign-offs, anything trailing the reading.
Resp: 6:38
